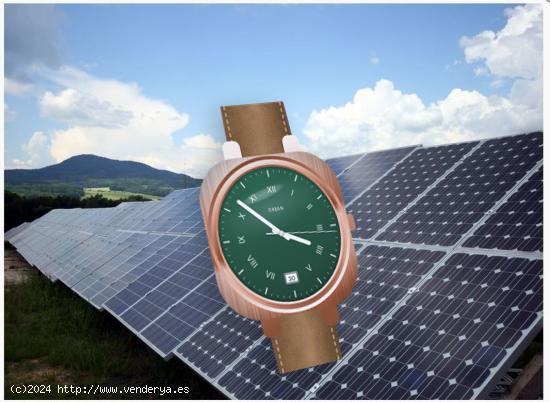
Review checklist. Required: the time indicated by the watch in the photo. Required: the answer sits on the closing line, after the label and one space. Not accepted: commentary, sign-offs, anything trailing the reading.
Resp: 3:52:16
